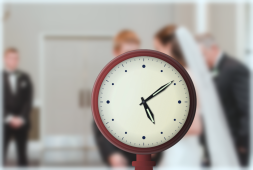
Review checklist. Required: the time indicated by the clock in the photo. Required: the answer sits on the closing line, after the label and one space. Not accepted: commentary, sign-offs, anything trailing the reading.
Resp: 5:09
